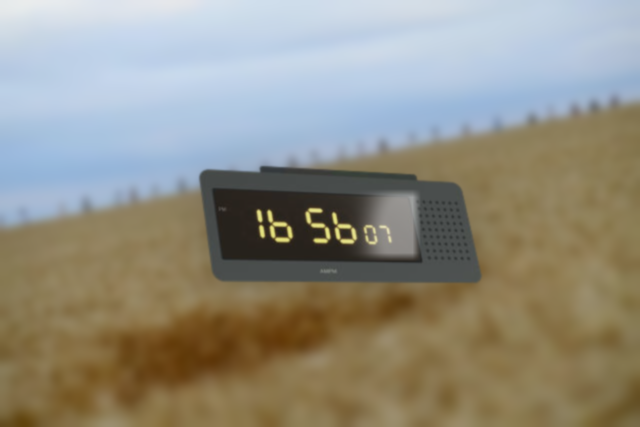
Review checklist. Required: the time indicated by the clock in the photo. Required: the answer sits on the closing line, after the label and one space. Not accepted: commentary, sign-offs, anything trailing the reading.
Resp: 16:56:07
